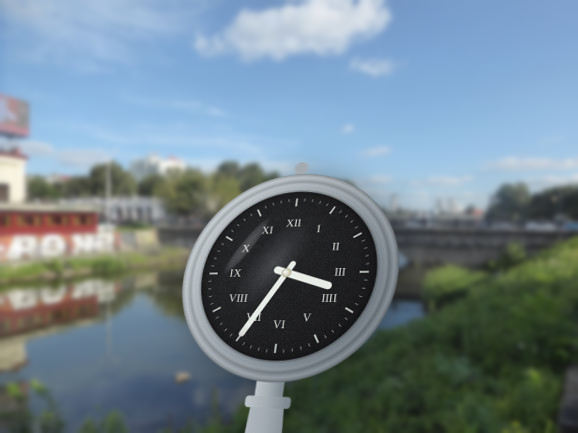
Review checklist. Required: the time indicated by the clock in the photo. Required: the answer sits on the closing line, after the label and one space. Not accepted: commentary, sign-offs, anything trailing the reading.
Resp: 3:35
